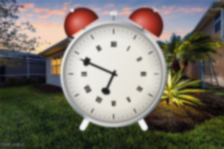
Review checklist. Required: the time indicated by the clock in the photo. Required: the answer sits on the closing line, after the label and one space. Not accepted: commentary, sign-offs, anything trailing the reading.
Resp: 6:49
